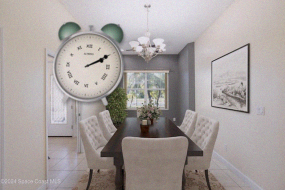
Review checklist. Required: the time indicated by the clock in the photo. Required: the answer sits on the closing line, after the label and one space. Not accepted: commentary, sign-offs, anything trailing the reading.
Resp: 2:10
